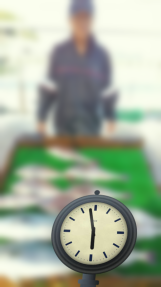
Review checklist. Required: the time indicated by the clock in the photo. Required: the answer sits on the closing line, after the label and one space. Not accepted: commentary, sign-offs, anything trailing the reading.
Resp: 5:58
